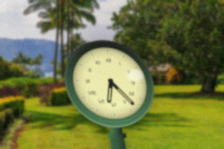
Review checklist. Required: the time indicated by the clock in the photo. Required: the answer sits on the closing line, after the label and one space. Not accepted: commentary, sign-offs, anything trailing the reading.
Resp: 6:23
